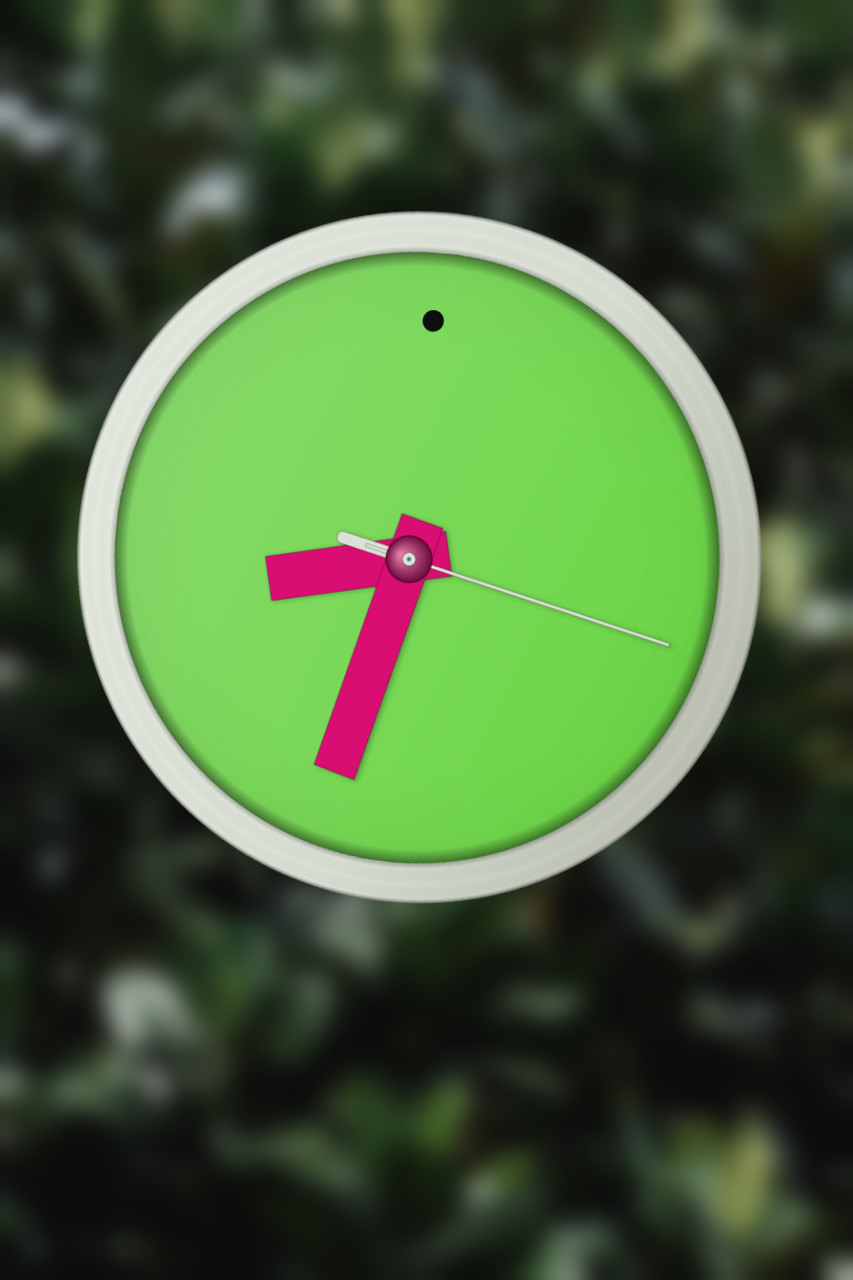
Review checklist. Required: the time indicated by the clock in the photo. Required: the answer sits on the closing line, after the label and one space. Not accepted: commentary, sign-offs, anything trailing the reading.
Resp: 8:32:17
